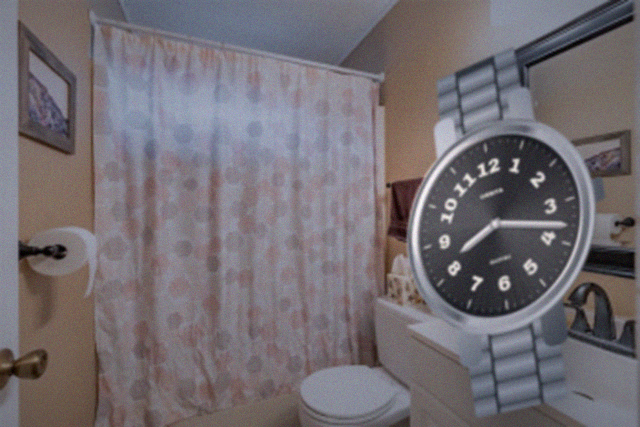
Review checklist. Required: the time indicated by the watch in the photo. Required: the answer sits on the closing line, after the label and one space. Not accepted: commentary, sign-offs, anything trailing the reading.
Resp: 8:18
